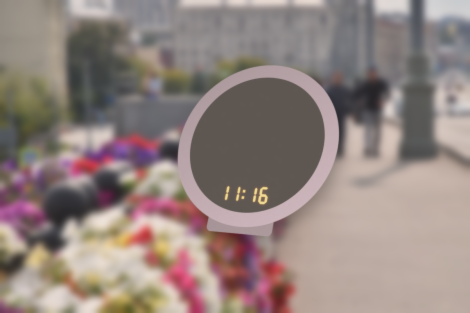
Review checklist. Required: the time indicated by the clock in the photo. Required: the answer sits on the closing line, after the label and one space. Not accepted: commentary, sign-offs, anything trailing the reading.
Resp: 11:16
